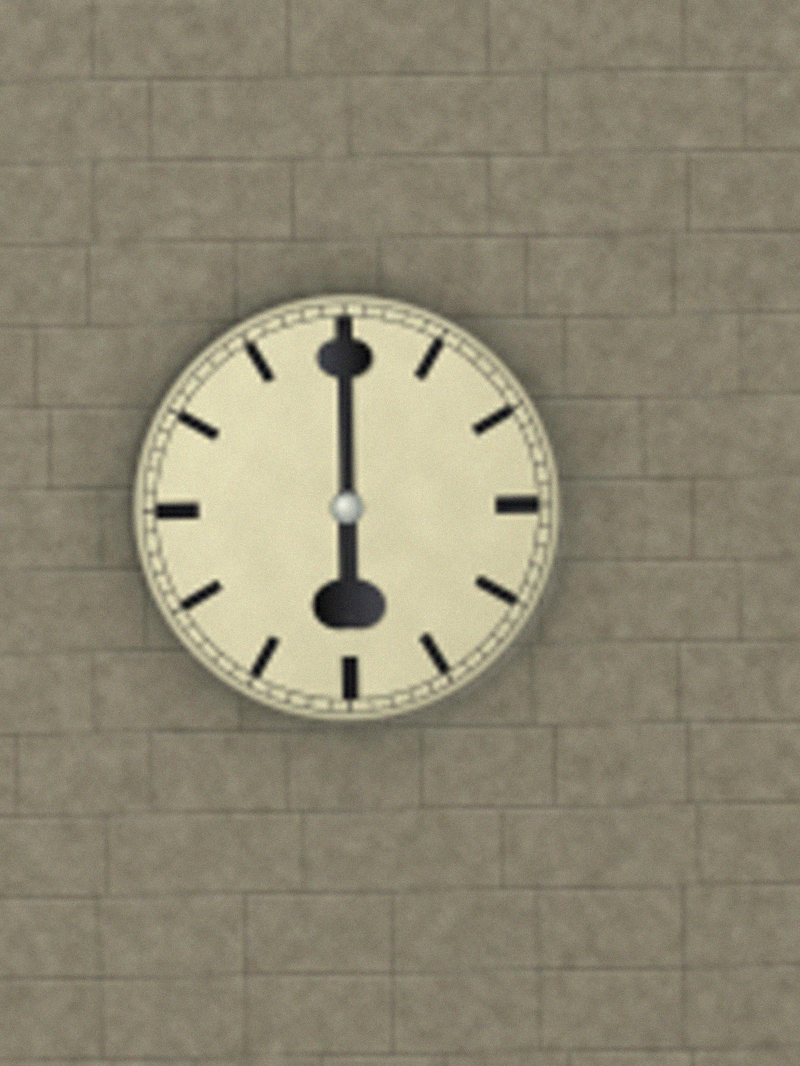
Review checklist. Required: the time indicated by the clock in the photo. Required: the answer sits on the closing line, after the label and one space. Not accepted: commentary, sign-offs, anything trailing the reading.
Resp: 6:00
